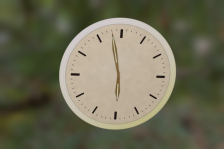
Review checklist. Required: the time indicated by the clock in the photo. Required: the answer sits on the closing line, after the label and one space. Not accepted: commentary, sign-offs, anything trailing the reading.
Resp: 5:58
